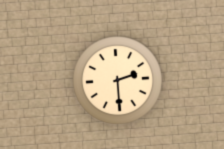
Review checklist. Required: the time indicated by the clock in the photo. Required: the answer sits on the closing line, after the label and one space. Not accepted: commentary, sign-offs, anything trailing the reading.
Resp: 2:30
